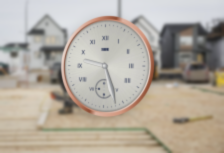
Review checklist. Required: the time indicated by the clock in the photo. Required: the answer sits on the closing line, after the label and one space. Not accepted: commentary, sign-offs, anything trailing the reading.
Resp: 9:27
